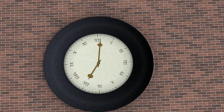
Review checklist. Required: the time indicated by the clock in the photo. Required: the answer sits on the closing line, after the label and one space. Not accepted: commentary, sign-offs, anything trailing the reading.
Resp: 7:01
